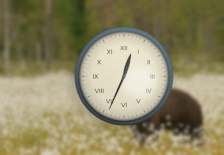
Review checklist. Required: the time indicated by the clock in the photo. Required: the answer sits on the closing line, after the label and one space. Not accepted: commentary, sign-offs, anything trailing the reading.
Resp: 12:34
